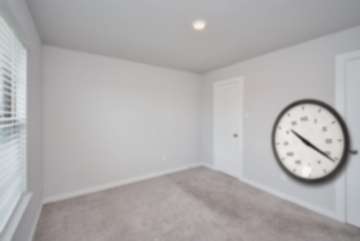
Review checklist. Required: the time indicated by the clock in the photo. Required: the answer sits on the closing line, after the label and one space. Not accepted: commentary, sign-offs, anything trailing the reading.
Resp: 10:21
